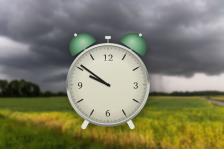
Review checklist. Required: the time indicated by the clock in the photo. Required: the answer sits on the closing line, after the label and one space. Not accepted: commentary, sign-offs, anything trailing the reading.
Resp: 9:51
